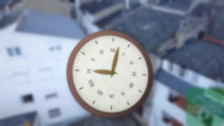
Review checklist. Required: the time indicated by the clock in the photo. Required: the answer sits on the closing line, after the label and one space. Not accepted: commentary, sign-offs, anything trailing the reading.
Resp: 9:02
